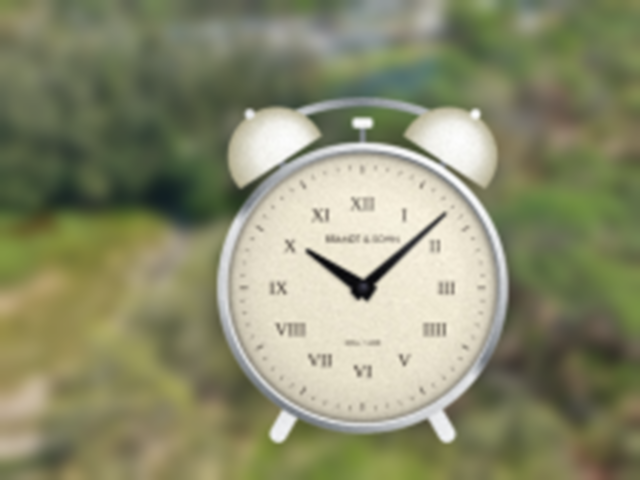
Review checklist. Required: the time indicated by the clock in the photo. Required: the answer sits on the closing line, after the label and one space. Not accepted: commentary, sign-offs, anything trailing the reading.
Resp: 10:08
